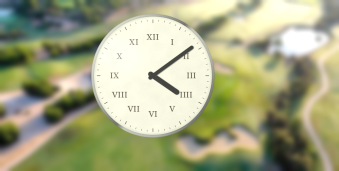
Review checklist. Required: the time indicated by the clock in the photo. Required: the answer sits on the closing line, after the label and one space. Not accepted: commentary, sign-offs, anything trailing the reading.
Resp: 4:09
